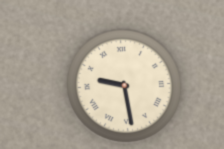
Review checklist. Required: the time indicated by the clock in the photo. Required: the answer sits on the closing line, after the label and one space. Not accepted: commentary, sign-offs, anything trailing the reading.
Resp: 9:29
